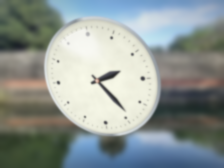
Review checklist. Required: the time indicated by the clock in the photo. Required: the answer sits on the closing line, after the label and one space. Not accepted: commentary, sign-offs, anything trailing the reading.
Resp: 2:24
